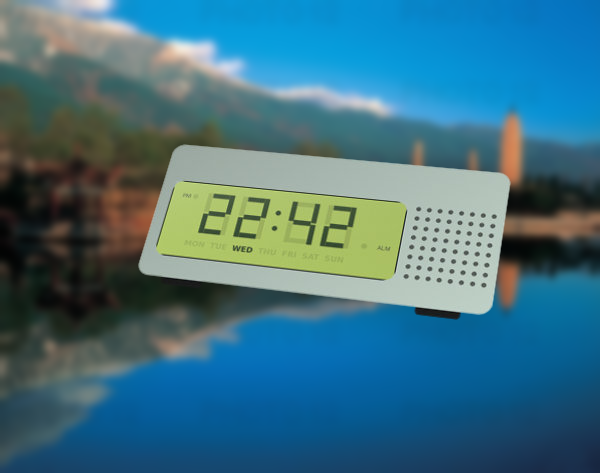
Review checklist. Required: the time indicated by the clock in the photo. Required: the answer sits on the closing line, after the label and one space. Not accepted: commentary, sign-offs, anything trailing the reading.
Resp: 22:42
